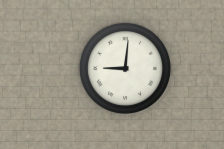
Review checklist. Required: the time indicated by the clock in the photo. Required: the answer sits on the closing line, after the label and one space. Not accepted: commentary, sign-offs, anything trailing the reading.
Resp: 9:01
